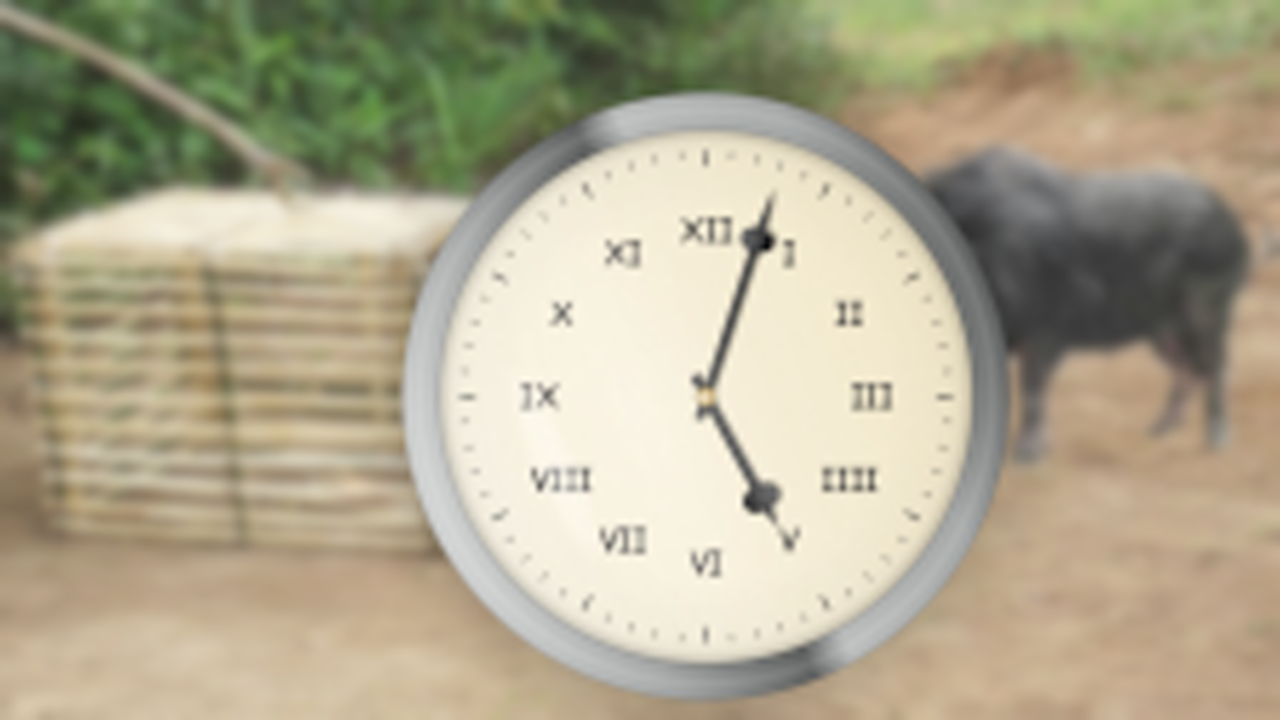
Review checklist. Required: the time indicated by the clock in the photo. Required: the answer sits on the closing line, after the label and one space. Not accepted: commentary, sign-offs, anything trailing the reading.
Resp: 5:03
